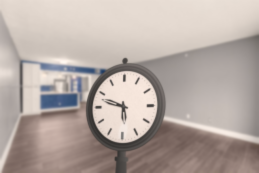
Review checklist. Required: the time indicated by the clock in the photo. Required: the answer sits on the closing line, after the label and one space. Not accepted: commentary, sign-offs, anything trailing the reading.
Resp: 5:48
